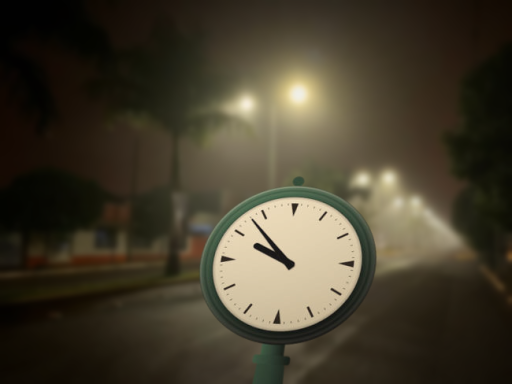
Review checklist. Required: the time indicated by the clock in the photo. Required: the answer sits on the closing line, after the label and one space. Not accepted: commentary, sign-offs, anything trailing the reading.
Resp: 9:53
